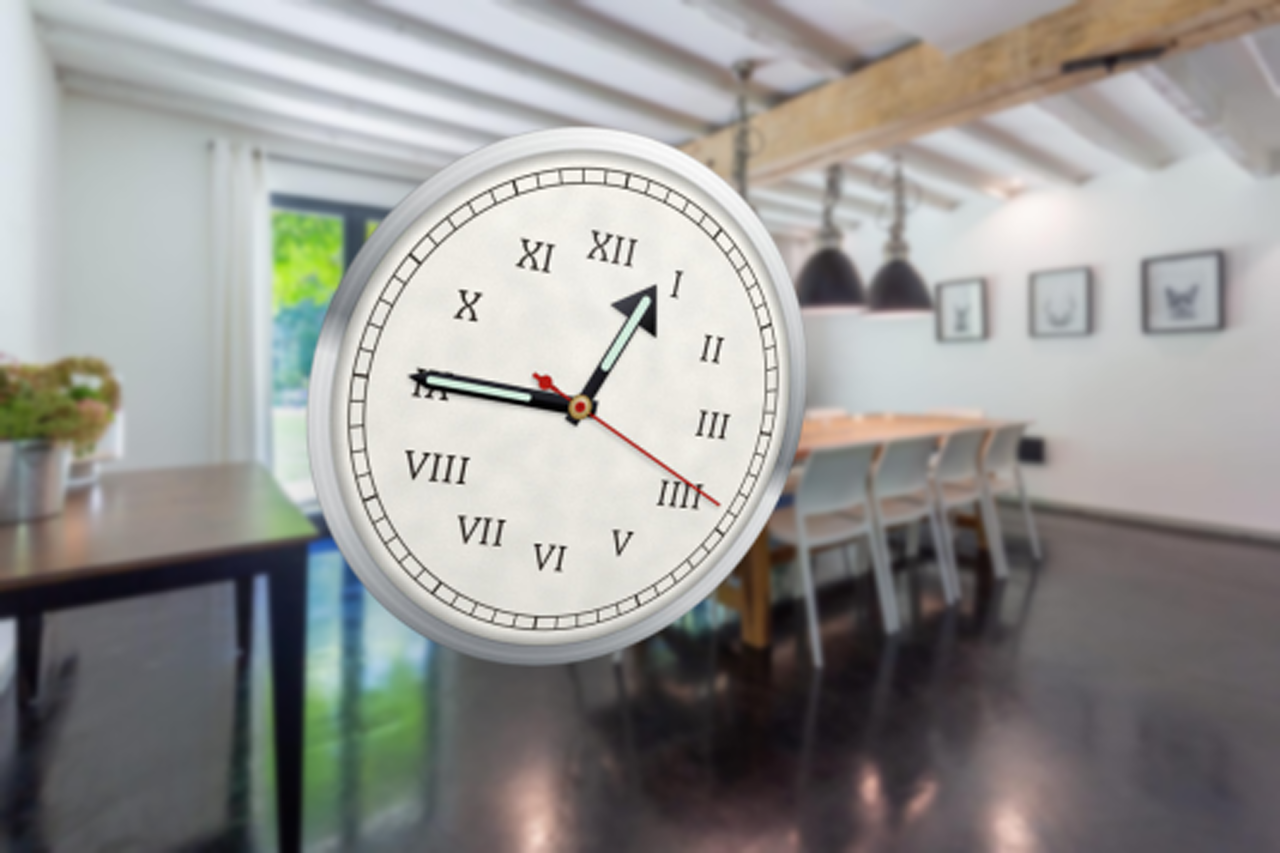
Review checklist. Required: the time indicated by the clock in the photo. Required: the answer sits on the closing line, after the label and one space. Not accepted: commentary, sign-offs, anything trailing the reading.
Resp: 12:45:19
